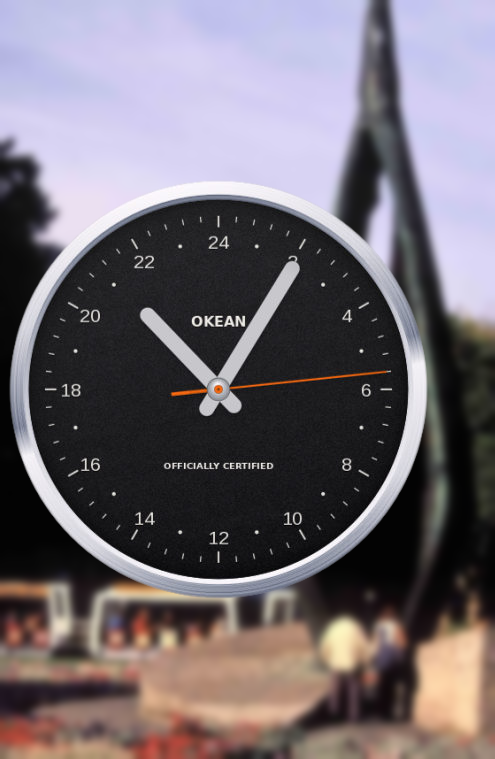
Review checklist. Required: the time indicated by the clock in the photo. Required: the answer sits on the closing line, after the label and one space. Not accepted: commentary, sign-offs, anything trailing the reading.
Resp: 21:05:14
